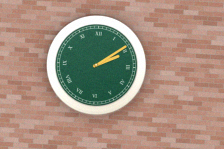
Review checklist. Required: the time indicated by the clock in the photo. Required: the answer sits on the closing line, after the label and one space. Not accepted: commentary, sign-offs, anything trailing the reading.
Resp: 2:09
